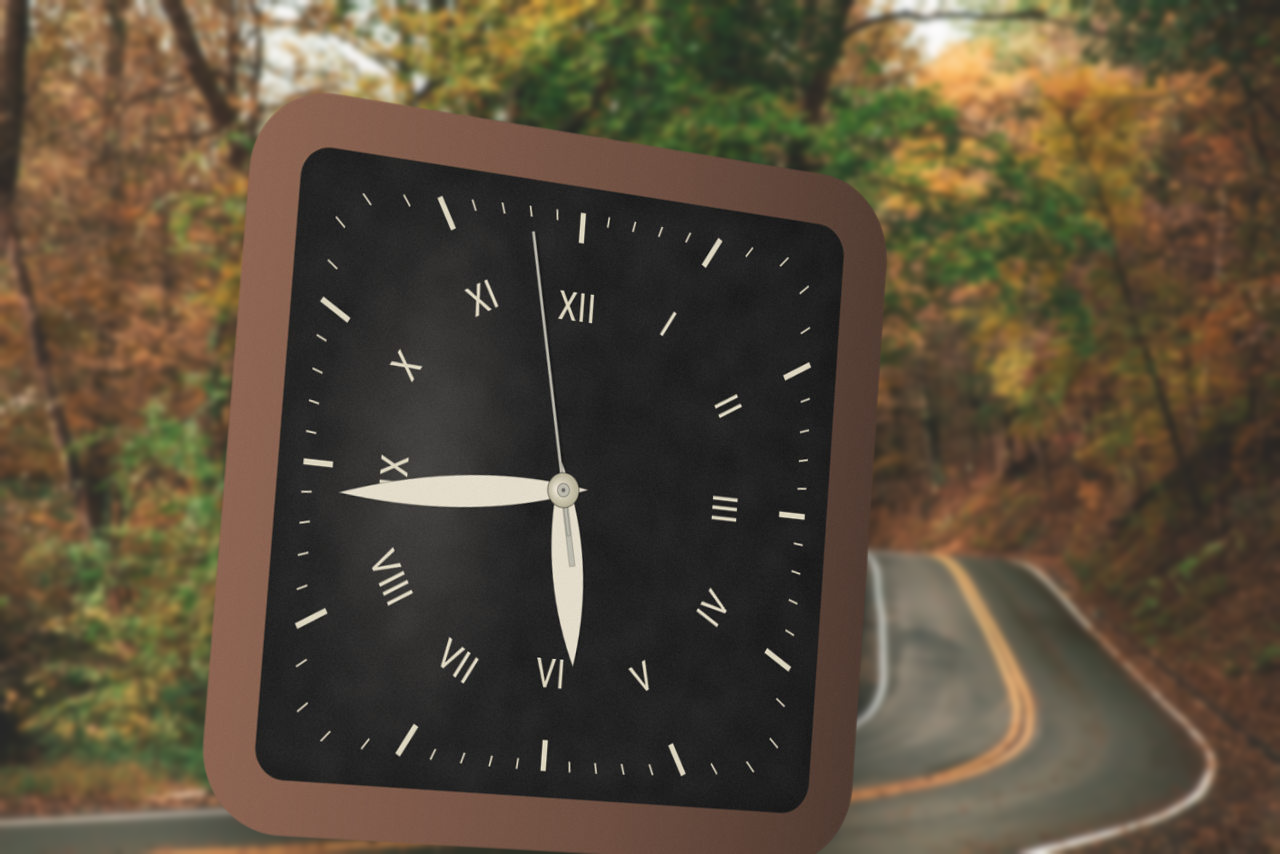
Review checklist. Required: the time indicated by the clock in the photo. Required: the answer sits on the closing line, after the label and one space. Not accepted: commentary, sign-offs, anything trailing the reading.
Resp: 5:43:58
